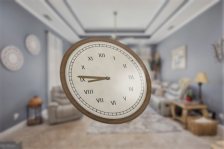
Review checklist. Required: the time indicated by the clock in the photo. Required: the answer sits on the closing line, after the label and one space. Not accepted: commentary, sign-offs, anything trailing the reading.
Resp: 8:46
